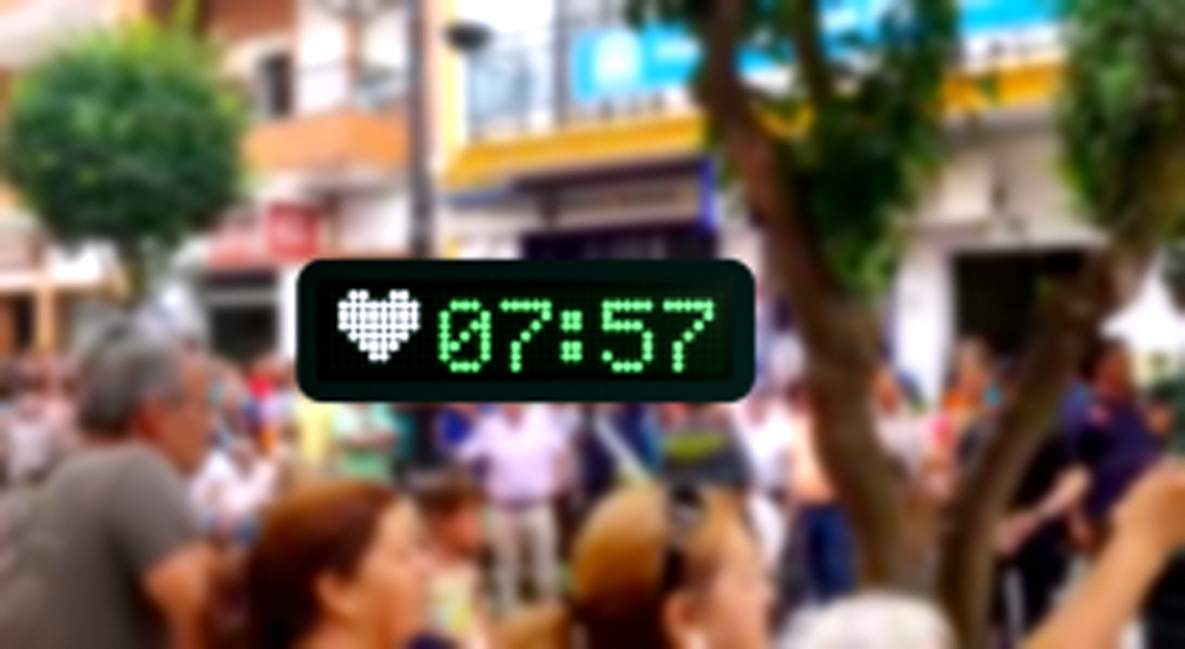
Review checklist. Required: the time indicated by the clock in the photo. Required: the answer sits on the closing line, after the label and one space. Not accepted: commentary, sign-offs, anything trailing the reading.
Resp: 7:57
